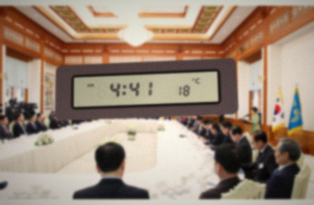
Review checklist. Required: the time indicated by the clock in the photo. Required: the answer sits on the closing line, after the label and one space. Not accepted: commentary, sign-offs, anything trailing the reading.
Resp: 4:41
